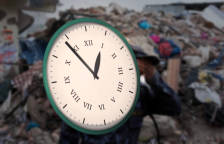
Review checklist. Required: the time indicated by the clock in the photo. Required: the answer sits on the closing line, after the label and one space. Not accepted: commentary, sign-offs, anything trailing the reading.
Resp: 12:54
